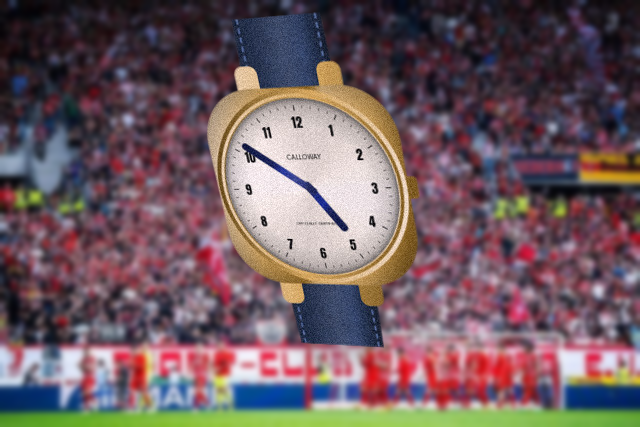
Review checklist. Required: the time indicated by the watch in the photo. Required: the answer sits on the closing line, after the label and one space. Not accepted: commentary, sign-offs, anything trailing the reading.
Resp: 4:51
